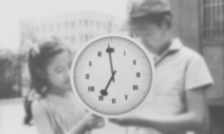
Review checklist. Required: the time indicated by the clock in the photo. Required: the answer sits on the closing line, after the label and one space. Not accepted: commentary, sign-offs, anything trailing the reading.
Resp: 6:59
